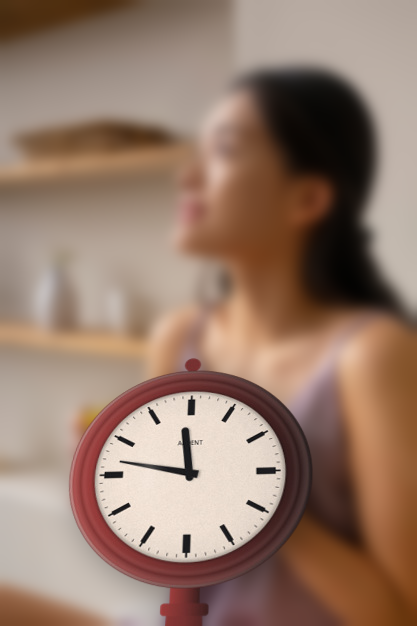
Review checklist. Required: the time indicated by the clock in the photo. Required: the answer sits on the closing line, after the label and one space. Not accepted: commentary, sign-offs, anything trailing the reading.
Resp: 11:47
